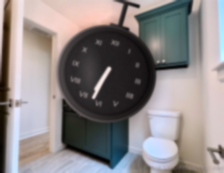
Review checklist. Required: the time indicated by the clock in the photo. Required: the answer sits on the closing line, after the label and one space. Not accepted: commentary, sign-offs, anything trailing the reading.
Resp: 6:32
